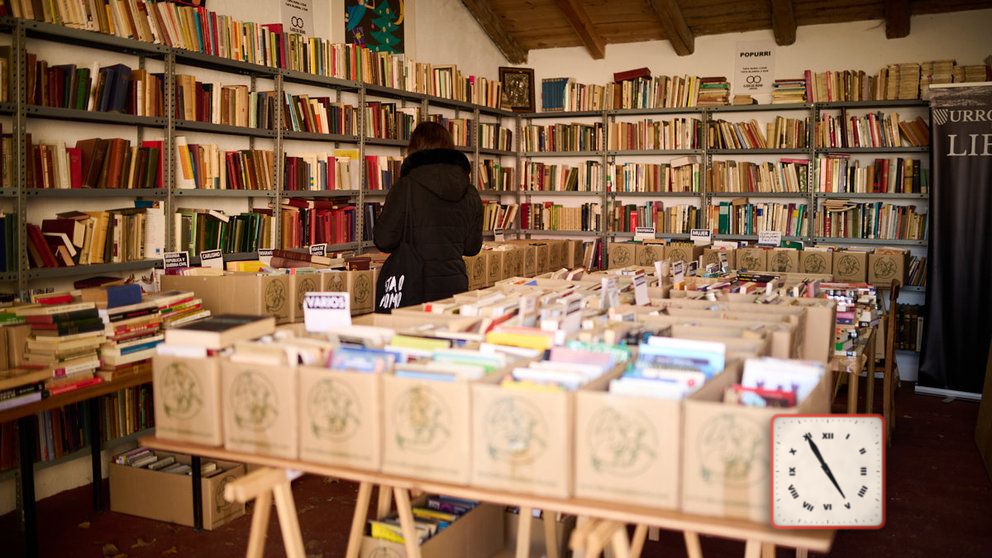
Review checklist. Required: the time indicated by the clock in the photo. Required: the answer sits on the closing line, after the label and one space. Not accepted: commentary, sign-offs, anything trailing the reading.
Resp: 4:55
